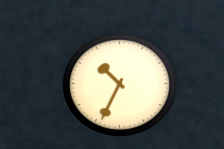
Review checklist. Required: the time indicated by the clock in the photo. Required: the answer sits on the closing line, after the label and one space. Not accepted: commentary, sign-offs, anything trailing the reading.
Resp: 10:34
